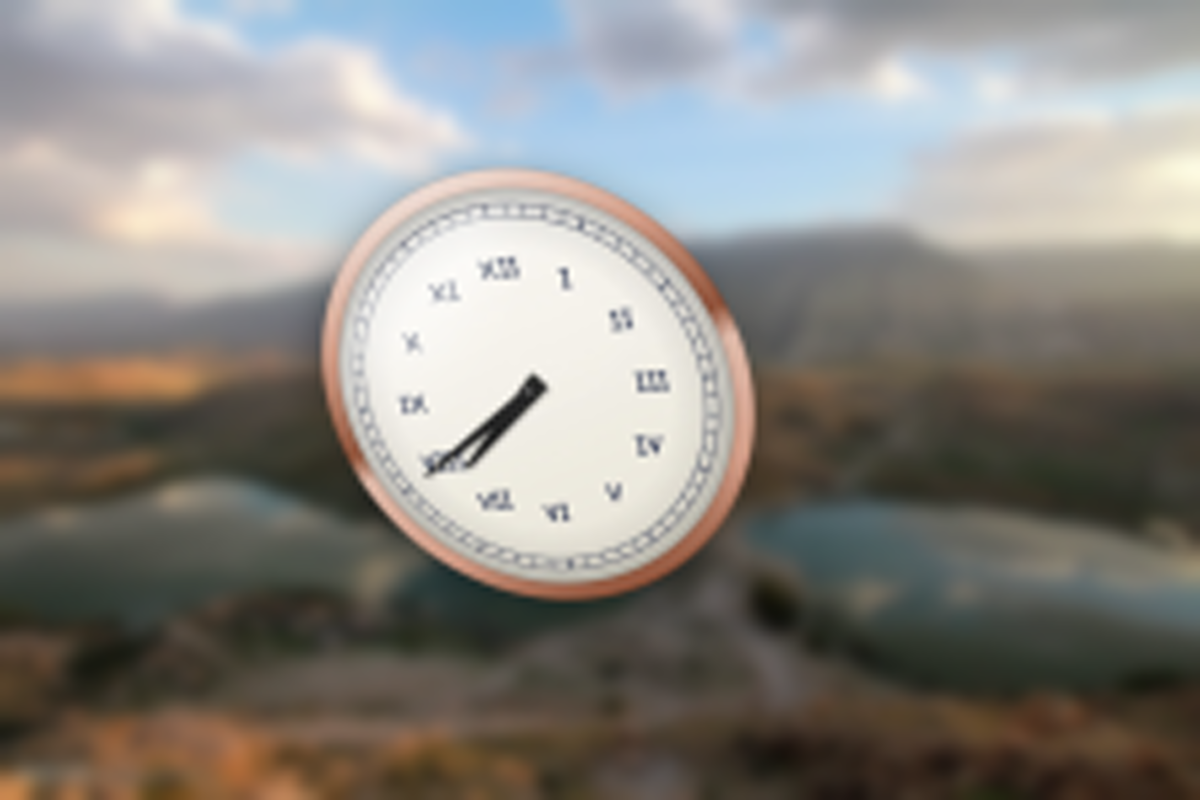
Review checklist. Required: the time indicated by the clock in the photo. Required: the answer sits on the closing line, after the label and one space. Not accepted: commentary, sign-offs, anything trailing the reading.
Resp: 7:40
